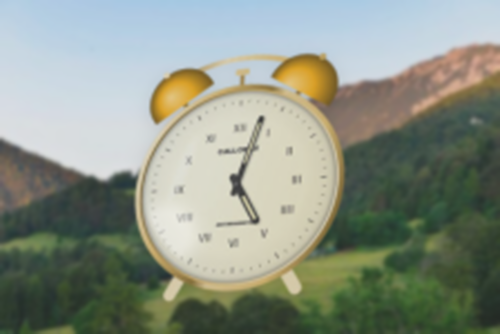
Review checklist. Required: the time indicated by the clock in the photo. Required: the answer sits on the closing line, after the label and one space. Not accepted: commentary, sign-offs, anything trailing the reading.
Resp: 5:03
